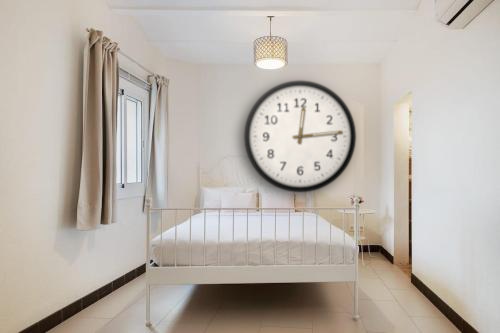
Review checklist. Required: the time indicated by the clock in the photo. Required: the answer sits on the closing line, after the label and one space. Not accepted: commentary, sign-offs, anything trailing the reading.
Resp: 12:14
